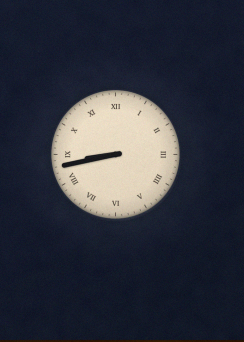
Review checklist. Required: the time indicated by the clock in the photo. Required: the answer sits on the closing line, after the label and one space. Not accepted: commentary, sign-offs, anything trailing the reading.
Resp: 8:43
